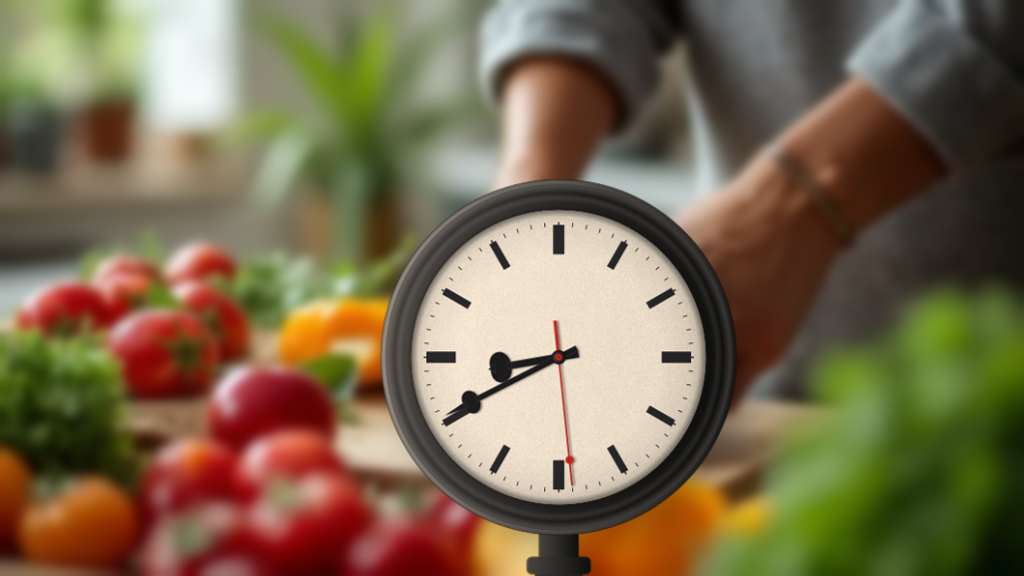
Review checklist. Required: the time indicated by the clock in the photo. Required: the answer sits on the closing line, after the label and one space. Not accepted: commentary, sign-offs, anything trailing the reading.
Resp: 8:40:29
